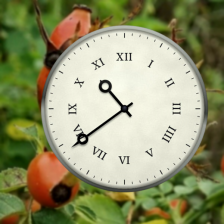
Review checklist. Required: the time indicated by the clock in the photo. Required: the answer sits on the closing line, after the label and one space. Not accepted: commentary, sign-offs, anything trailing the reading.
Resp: 10:39
